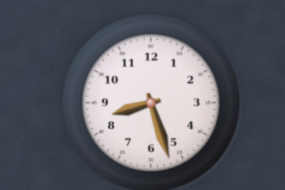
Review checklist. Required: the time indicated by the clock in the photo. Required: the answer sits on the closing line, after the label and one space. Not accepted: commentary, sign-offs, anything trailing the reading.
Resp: 8:27
